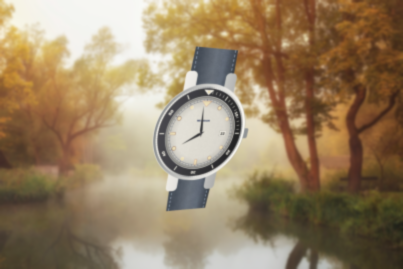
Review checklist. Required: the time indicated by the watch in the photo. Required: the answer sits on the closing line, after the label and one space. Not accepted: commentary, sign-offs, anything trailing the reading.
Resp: 7:59
